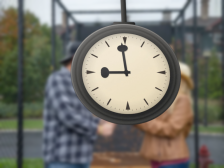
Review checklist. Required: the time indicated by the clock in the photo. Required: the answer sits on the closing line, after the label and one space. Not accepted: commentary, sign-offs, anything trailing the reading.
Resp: 8:59
